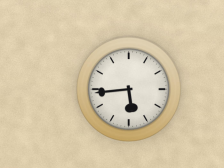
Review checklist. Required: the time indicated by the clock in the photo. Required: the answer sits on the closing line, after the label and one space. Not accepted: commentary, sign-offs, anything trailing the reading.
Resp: 5:44
